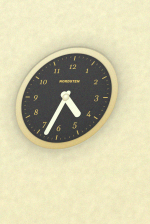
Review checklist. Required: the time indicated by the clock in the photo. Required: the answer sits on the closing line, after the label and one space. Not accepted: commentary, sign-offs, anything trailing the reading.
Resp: 4:33
